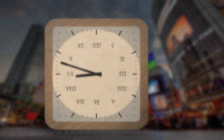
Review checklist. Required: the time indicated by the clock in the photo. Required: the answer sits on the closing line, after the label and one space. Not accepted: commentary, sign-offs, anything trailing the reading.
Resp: 8:48
